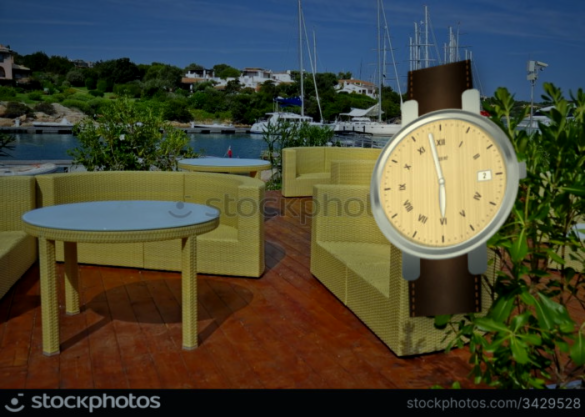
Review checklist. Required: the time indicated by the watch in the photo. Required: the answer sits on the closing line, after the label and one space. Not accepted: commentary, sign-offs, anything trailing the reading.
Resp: 5:58
